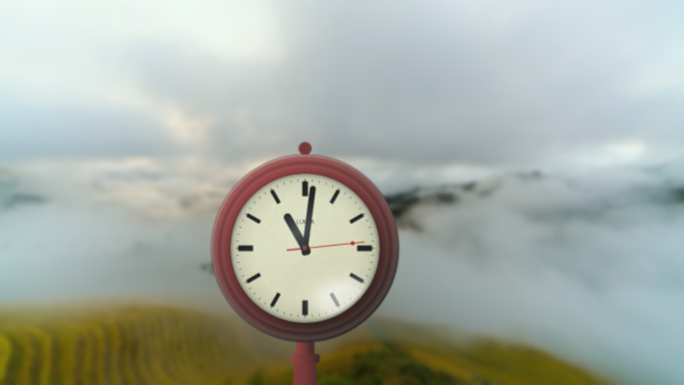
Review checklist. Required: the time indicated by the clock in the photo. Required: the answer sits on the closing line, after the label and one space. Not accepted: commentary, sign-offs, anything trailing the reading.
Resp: 11:01:14
